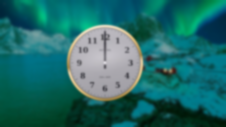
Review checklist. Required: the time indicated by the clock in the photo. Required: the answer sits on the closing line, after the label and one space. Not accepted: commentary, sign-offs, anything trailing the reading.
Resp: 12:00
